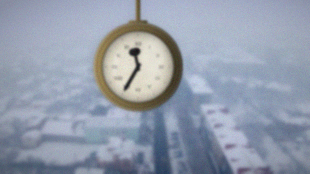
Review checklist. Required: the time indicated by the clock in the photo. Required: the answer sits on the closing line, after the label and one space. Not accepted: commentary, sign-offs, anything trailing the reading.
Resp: 11:35
